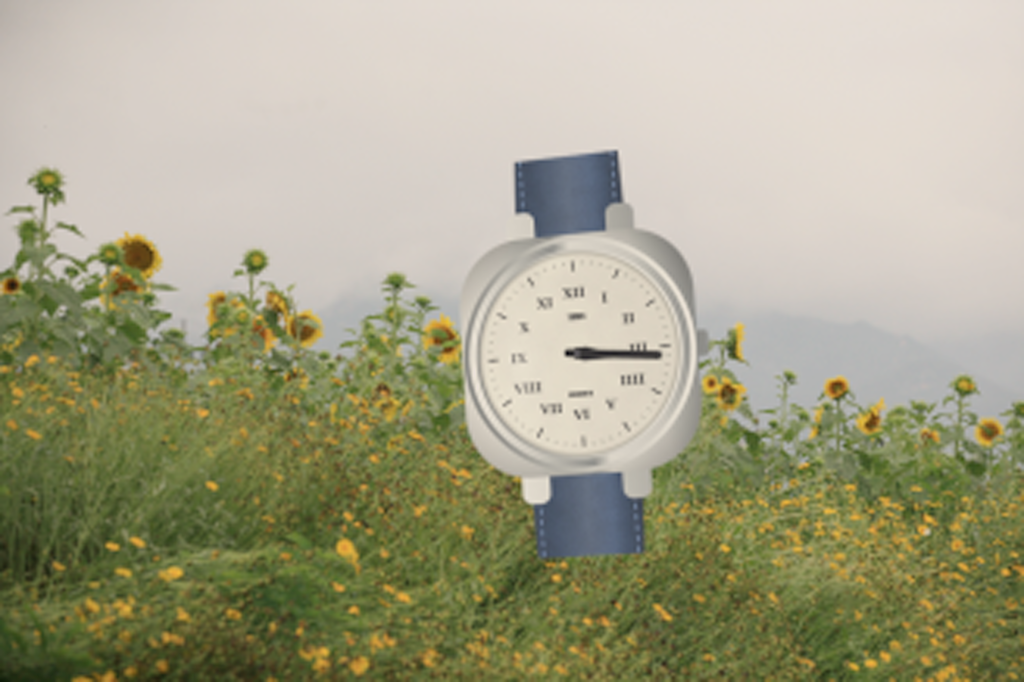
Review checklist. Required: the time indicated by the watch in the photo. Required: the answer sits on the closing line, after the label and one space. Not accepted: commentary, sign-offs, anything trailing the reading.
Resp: 3:16
